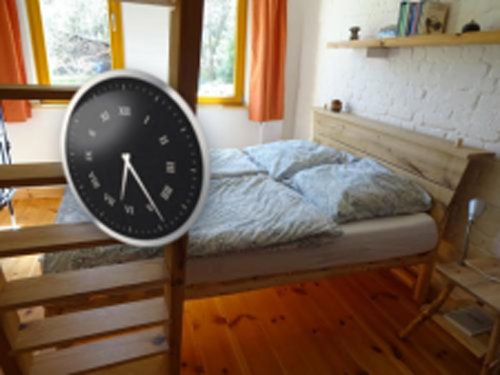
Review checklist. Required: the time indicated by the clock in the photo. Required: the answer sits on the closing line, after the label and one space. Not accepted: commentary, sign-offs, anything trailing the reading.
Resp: 6:24
